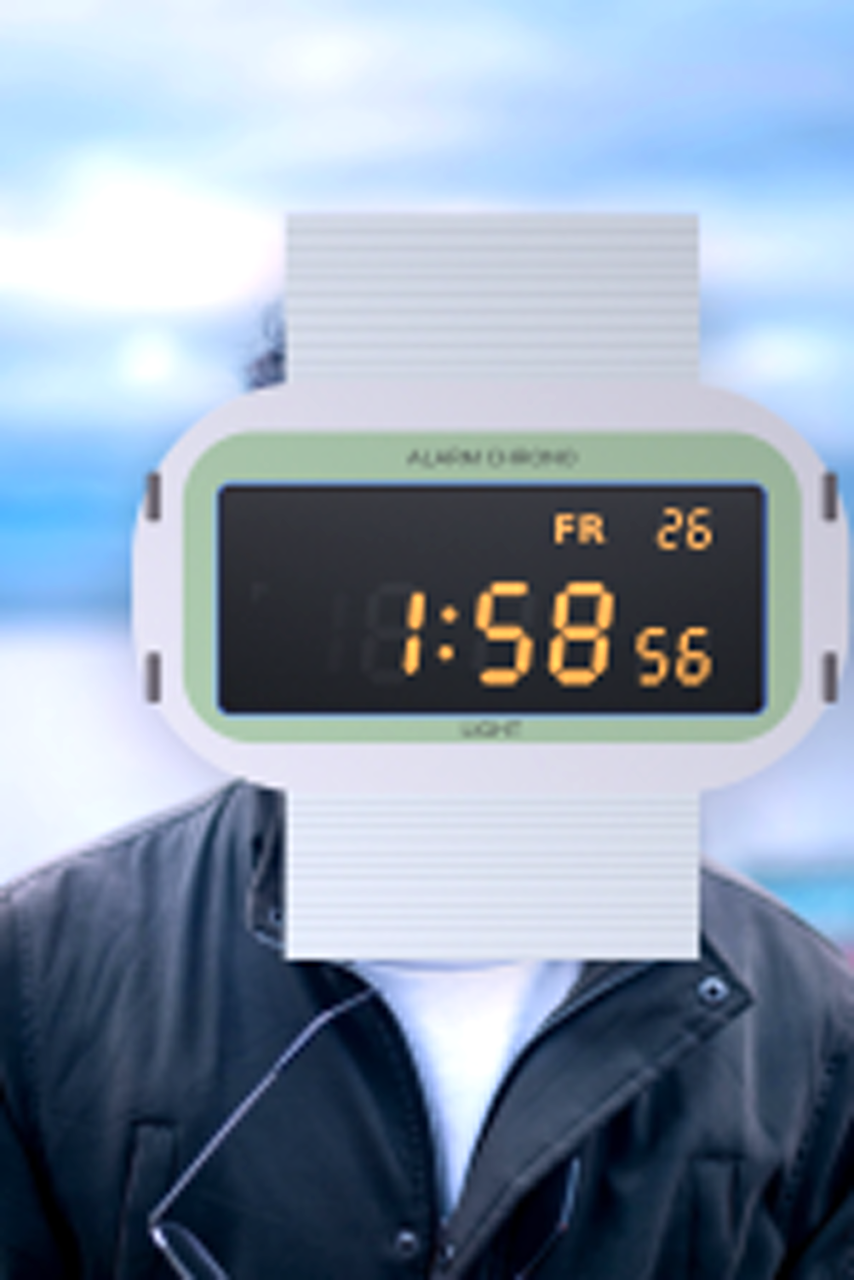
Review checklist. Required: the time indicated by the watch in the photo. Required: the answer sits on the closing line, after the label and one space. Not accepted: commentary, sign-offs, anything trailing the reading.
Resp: 1:58:56
